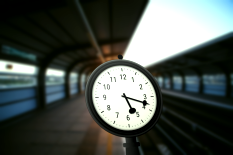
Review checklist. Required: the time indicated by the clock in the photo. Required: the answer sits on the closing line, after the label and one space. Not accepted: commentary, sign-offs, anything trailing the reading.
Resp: 5:18
